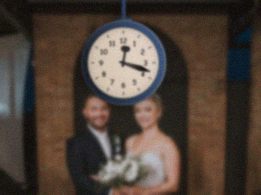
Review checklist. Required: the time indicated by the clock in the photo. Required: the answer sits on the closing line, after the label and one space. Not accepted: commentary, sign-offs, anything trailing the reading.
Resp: 12:18
